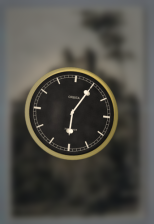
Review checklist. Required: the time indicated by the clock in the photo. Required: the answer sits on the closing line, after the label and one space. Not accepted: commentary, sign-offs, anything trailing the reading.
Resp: 6:05
